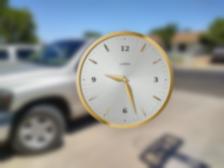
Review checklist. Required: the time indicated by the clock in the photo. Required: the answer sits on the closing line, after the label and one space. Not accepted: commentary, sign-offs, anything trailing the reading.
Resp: 9:27
